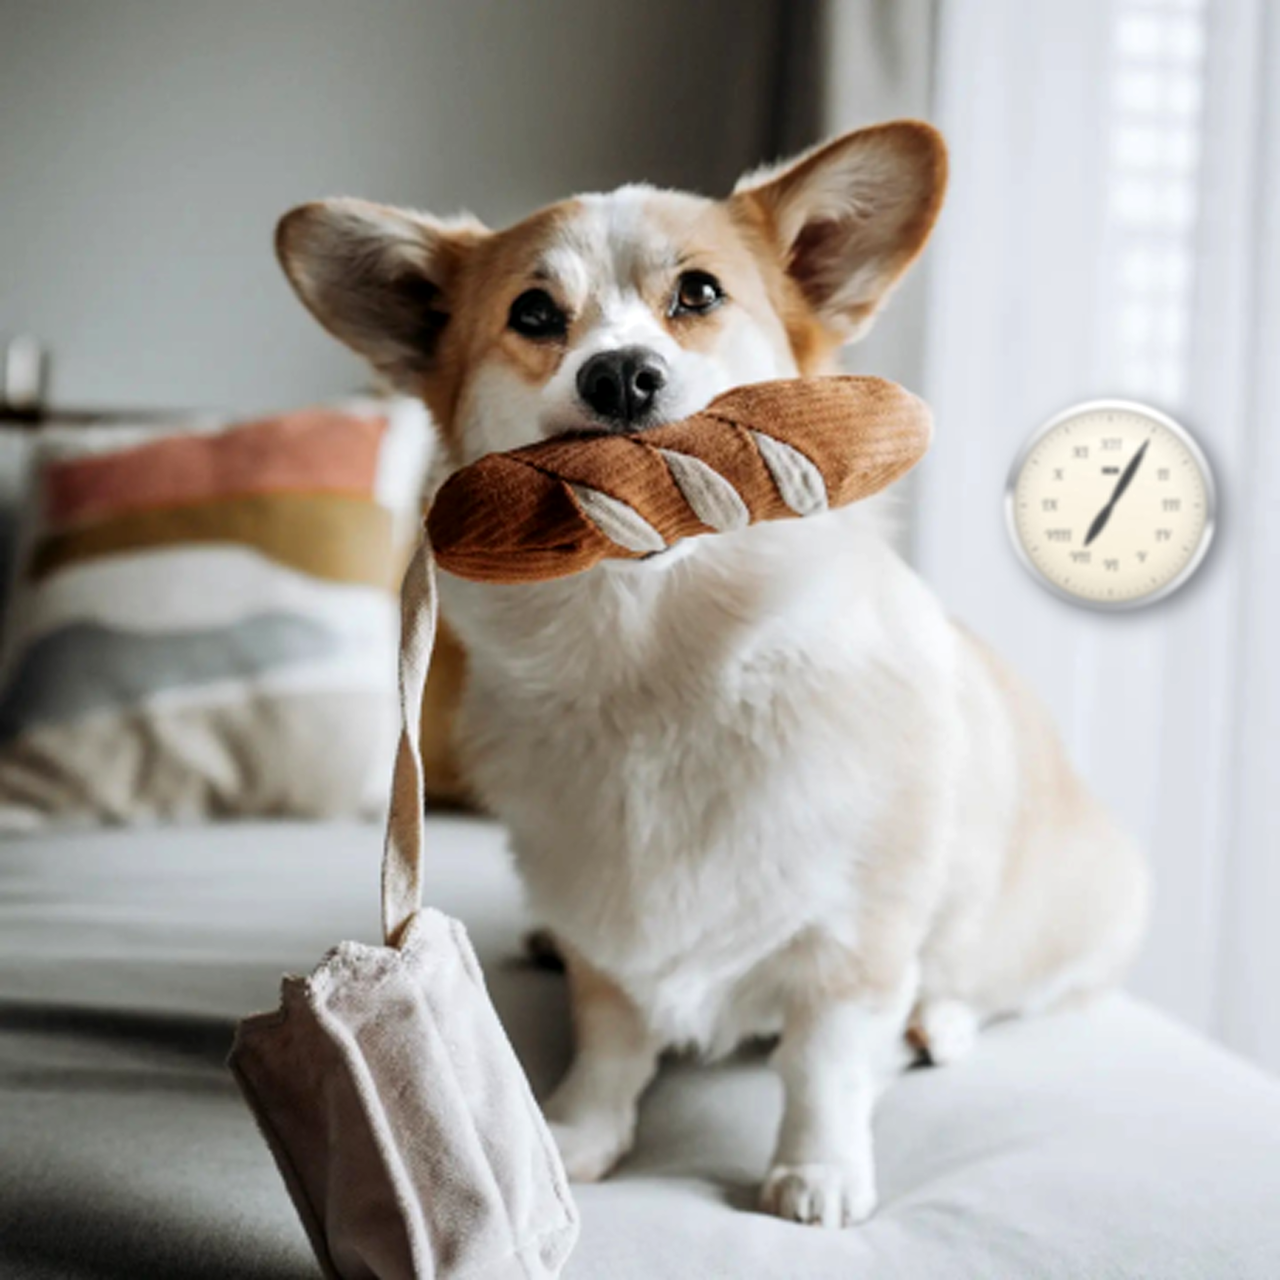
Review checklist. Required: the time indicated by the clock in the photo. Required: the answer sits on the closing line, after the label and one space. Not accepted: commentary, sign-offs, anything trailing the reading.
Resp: 7:05
